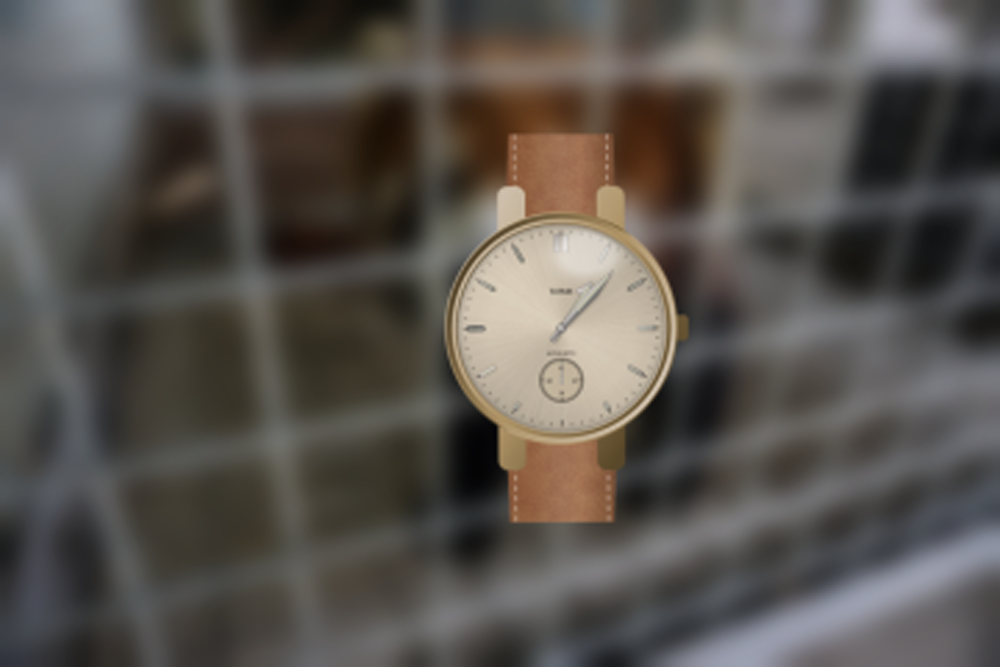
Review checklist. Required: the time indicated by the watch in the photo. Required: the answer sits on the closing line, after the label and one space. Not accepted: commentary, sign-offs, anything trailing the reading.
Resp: 1:07
